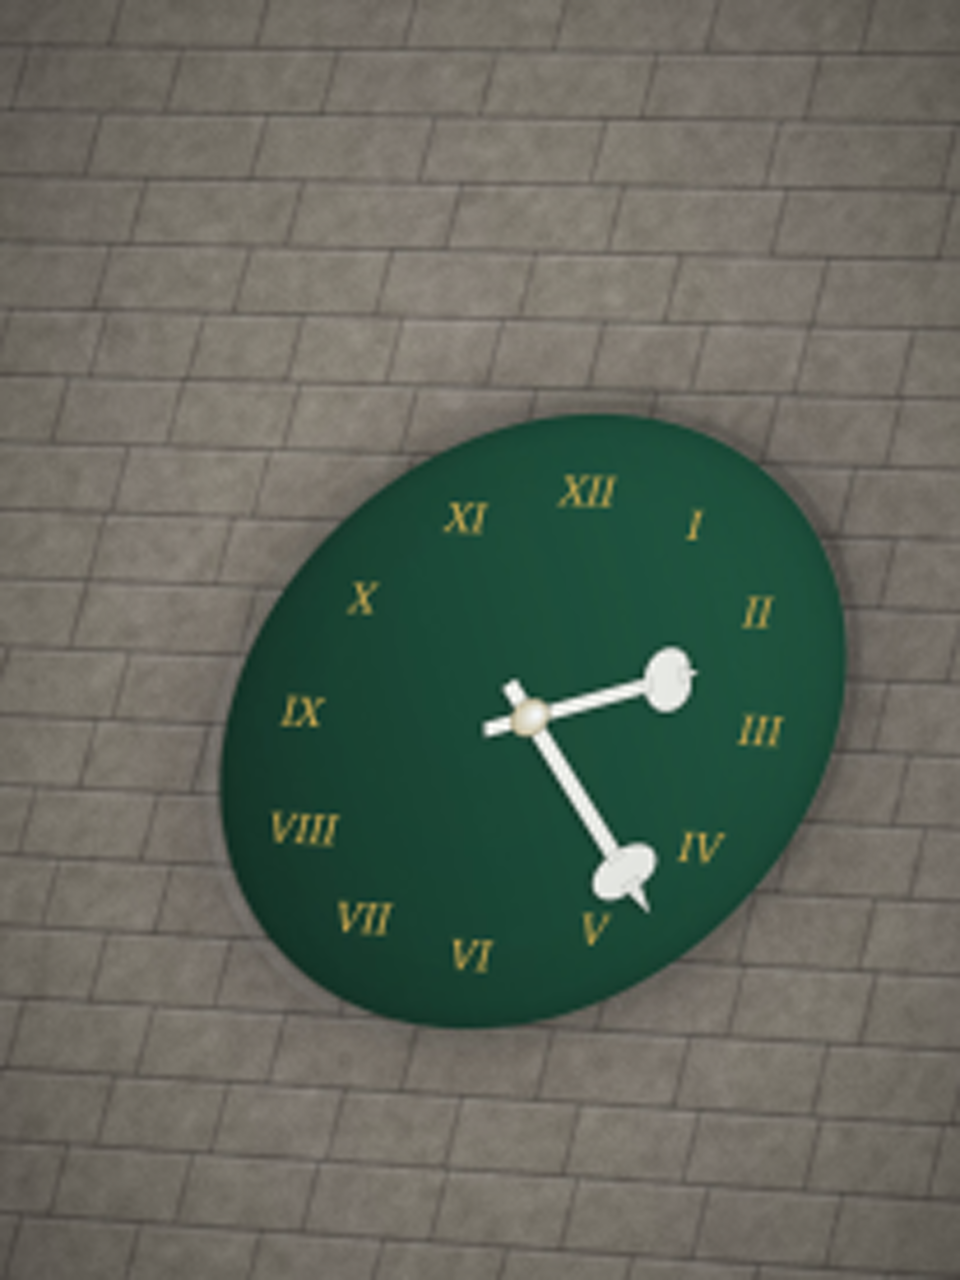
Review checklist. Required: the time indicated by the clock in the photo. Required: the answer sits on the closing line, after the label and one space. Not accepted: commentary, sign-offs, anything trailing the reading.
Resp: 2:23
